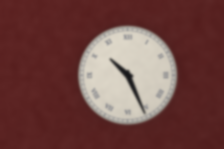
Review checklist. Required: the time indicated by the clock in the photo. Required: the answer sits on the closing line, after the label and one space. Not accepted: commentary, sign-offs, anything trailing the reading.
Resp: 10:26
